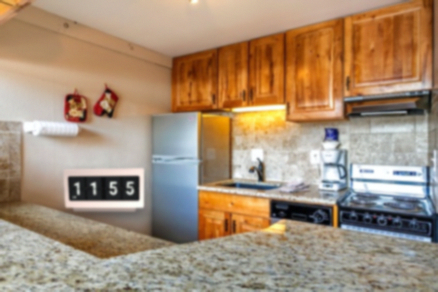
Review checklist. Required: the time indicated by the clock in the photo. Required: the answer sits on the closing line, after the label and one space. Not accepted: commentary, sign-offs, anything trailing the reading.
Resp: 11:55
